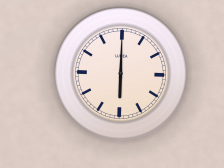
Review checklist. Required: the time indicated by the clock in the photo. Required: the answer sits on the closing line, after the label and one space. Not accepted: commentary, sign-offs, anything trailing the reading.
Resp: 6:00
